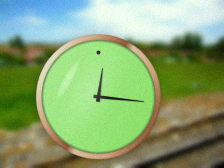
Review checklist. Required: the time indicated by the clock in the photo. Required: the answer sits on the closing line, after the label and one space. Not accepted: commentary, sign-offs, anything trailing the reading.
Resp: 12:16
